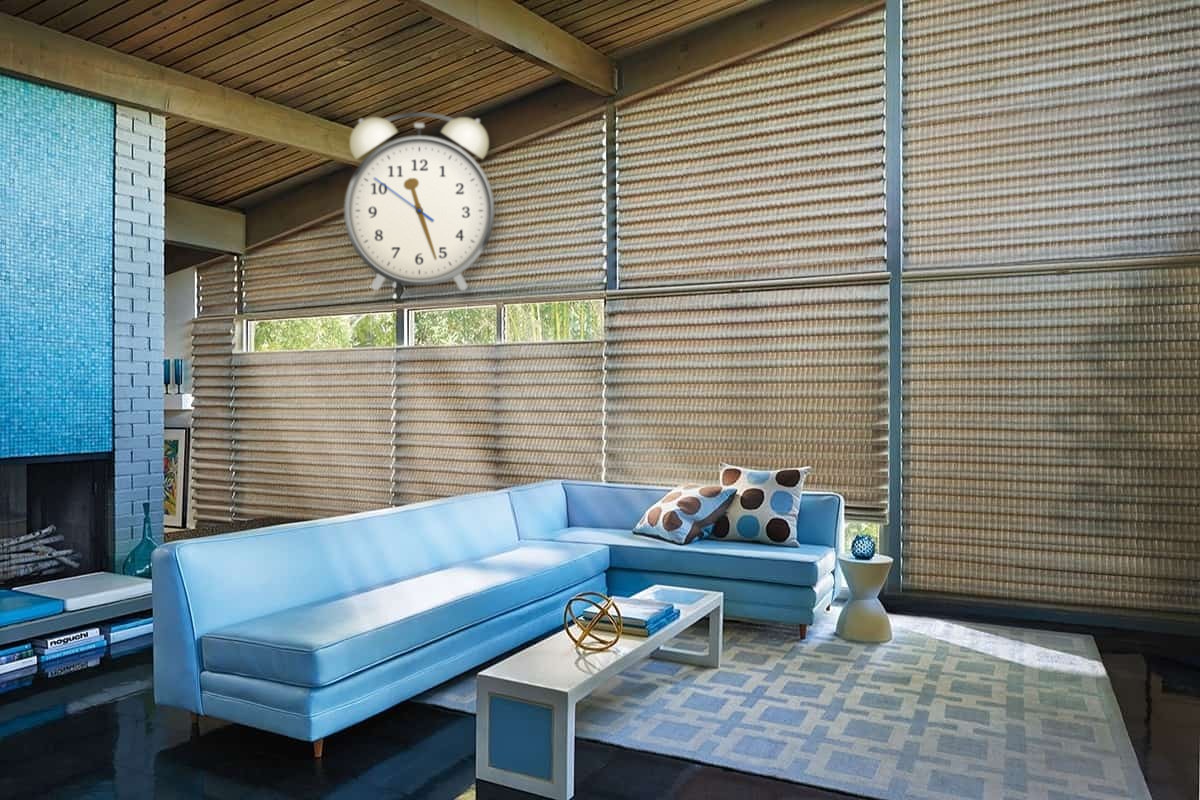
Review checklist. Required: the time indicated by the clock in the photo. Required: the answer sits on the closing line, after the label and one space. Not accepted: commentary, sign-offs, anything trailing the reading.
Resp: 11:26:51
